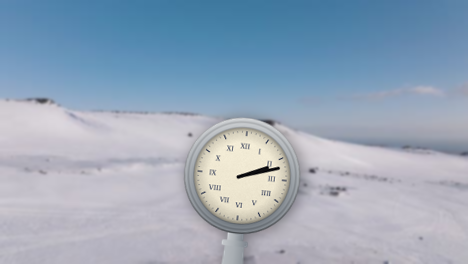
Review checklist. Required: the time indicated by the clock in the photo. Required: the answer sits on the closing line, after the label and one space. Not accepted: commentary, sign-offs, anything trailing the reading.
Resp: 2:12
